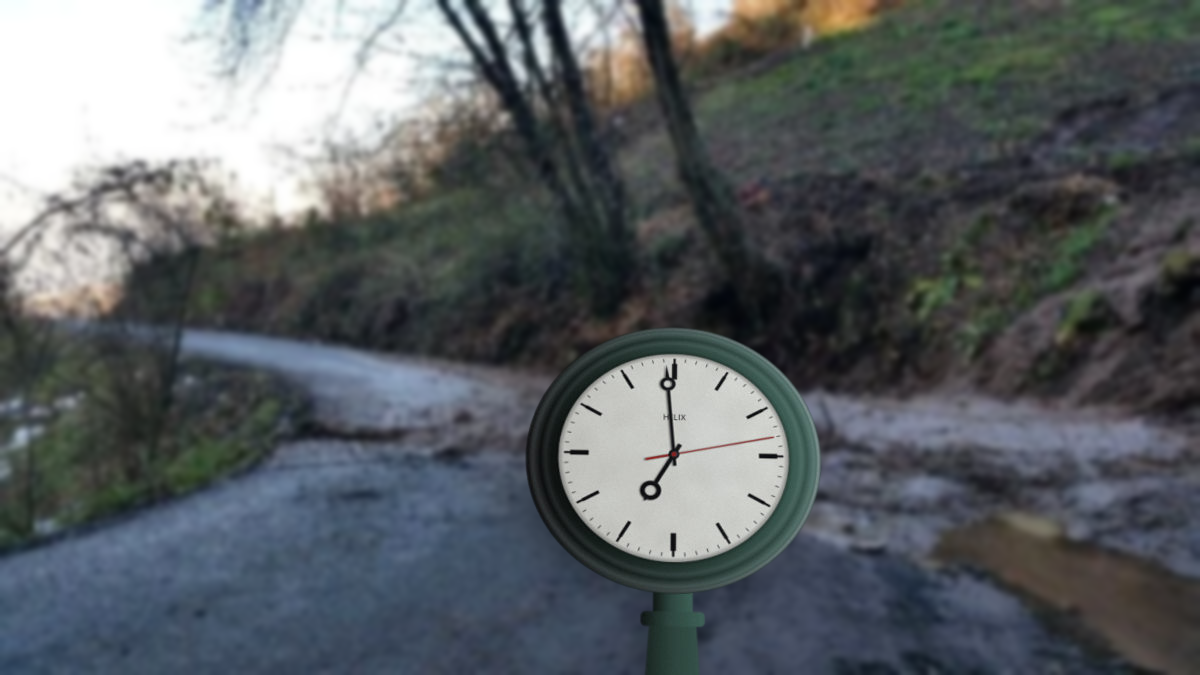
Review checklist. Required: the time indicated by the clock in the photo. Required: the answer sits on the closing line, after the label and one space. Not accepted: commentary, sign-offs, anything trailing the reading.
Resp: 6:59:13
